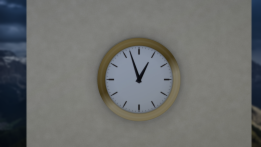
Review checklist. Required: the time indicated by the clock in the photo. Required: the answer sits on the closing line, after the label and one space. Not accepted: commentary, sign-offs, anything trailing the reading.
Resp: 12:57
